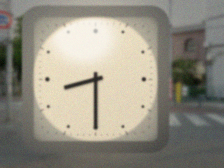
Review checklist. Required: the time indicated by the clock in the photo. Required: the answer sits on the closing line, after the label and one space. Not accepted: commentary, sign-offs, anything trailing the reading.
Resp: 8:30
